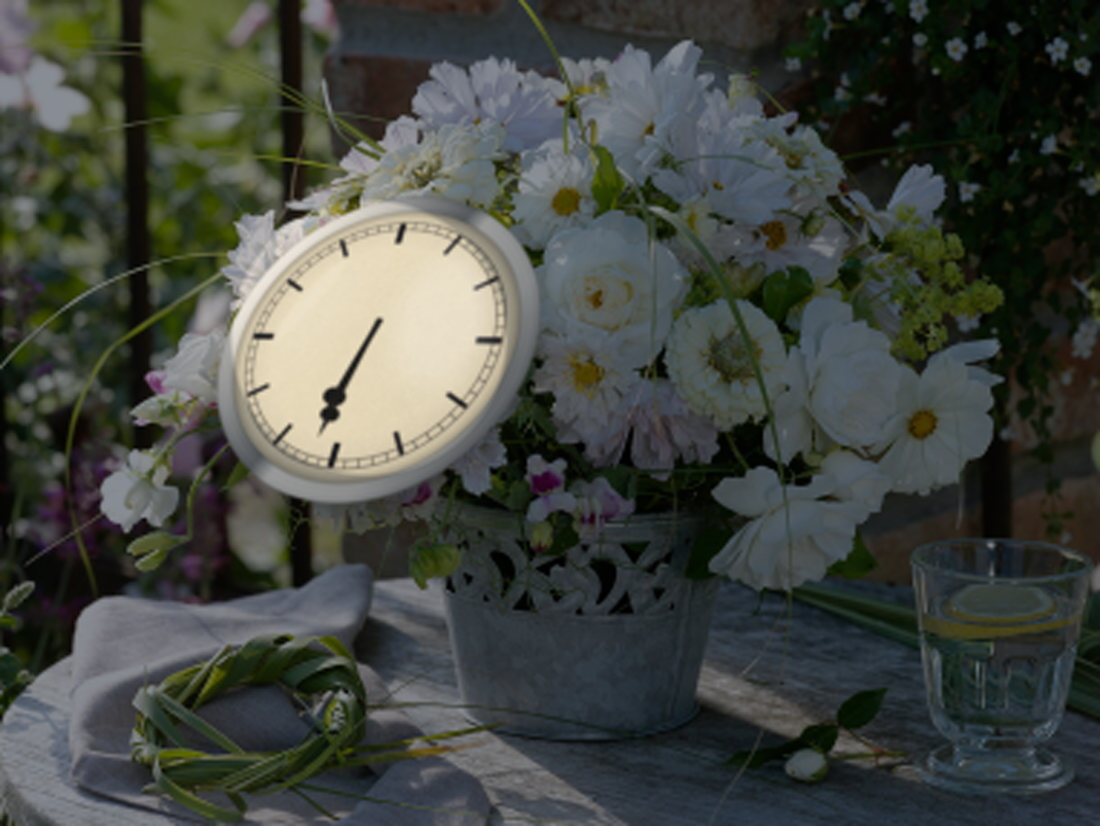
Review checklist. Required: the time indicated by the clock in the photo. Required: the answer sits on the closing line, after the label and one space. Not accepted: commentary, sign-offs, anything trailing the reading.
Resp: 6:32
